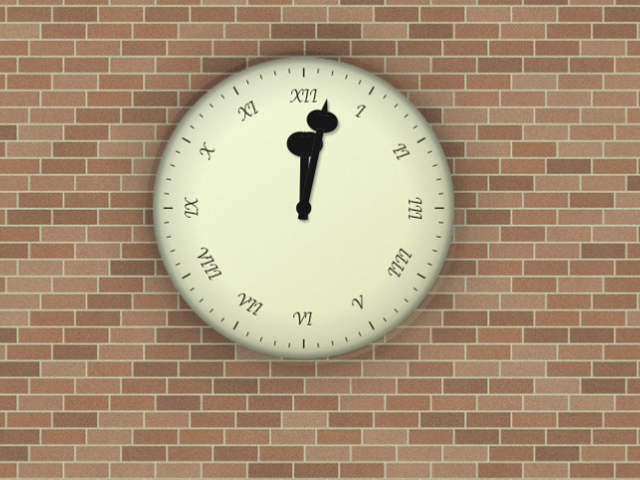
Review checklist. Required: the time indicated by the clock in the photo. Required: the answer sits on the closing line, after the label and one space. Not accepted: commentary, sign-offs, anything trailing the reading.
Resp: 12:02
